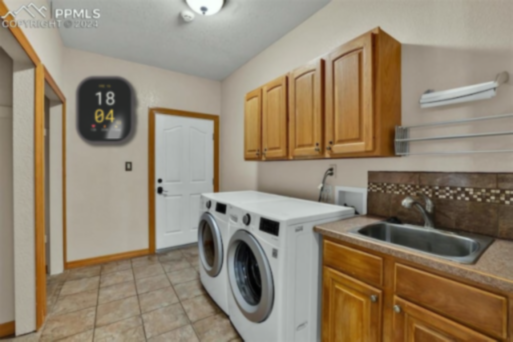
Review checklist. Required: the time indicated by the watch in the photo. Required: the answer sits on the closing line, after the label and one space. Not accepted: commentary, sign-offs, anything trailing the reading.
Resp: 18:04
